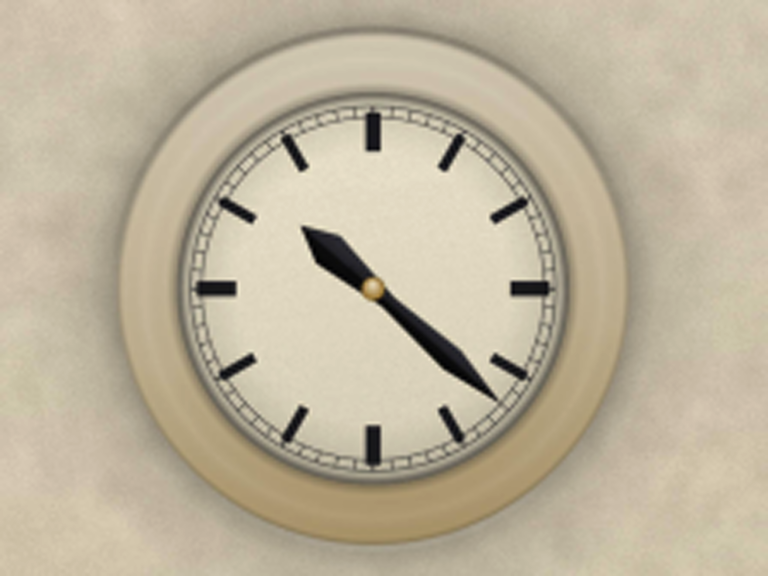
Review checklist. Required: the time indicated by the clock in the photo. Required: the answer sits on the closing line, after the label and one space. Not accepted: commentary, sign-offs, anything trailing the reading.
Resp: 10:22
